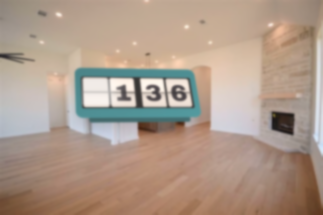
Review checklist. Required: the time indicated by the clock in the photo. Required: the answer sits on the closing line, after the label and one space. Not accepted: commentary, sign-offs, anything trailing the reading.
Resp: 1:36
